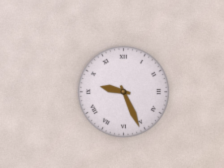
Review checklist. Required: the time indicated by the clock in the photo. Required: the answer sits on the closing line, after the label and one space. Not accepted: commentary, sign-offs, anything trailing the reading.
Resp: 9:26
